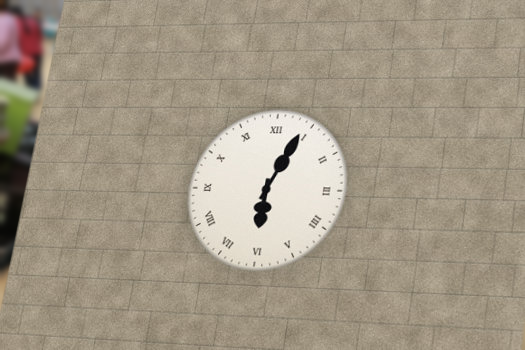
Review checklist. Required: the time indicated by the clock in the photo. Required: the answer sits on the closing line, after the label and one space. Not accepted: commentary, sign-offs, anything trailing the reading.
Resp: 6:04
